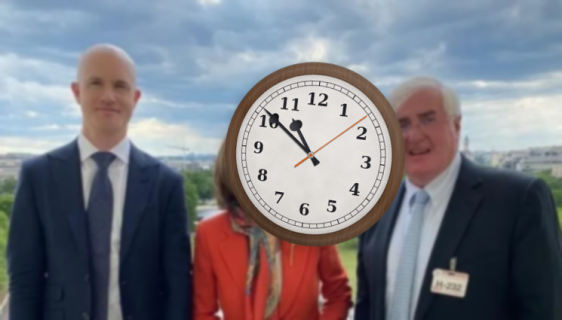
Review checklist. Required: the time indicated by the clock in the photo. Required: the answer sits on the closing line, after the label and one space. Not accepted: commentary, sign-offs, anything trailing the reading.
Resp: 10:51:08
